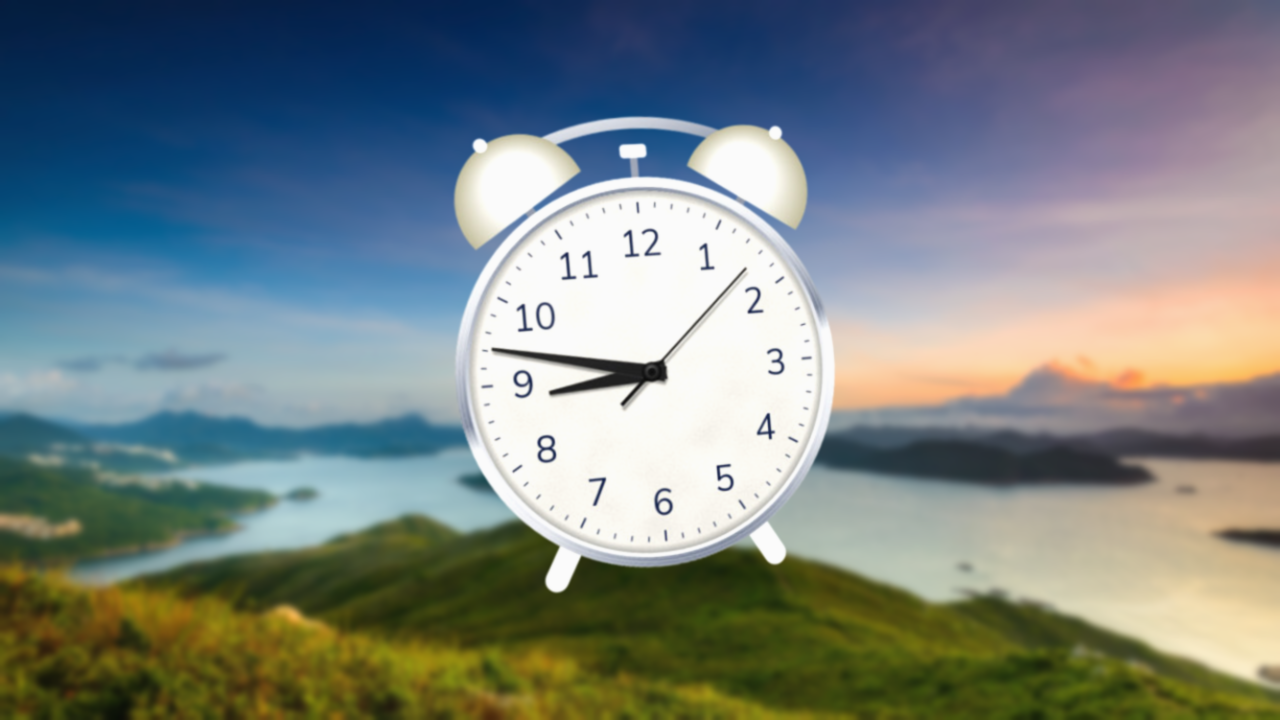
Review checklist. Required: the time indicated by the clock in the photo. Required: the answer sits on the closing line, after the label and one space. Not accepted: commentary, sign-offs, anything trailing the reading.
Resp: 8:47:08
